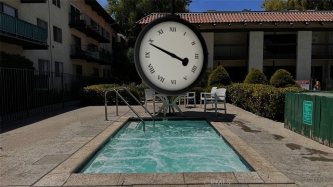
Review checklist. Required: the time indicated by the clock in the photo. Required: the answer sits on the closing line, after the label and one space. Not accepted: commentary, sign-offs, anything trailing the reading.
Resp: 3:49
